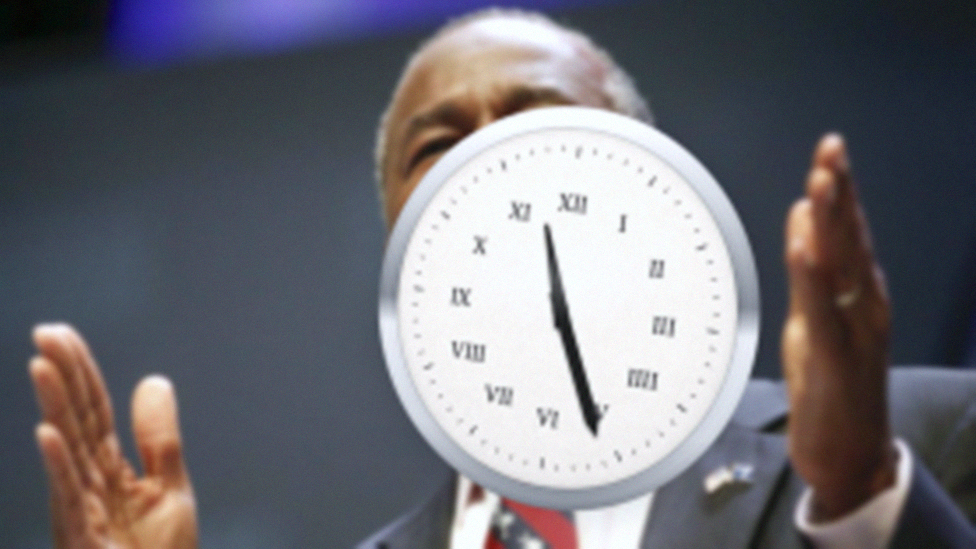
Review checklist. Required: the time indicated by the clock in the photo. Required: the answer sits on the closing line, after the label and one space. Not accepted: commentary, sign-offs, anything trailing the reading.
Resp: 11:26
